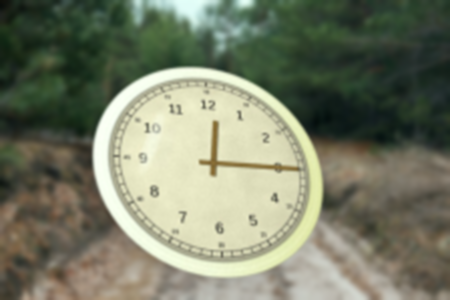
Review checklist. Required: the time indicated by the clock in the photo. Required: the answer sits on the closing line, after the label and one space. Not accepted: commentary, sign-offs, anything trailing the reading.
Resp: 12:15
